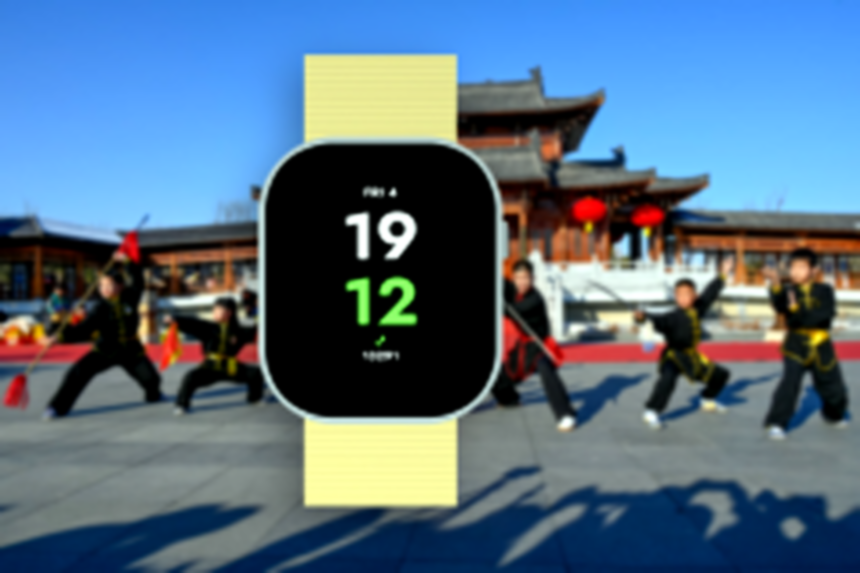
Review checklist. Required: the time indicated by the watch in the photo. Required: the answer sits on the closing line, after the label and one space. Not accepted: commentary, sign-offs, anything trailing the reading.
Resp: 19:12
